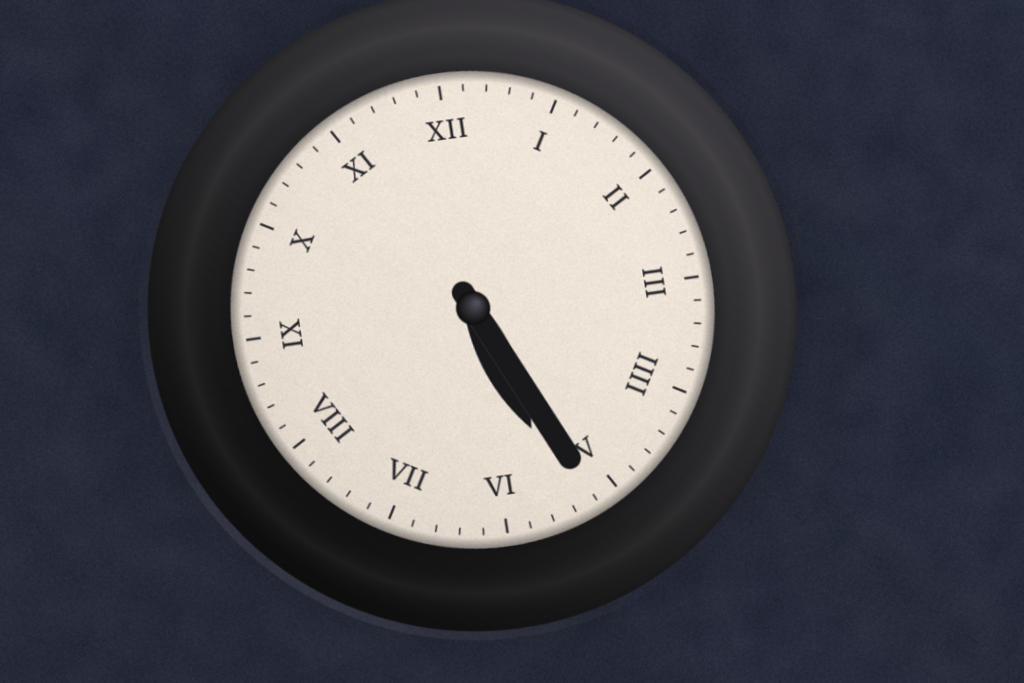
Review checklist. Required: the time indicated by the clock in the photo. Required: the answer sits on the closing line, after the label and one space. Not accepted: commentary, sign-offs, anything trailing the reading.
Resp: 5:26
